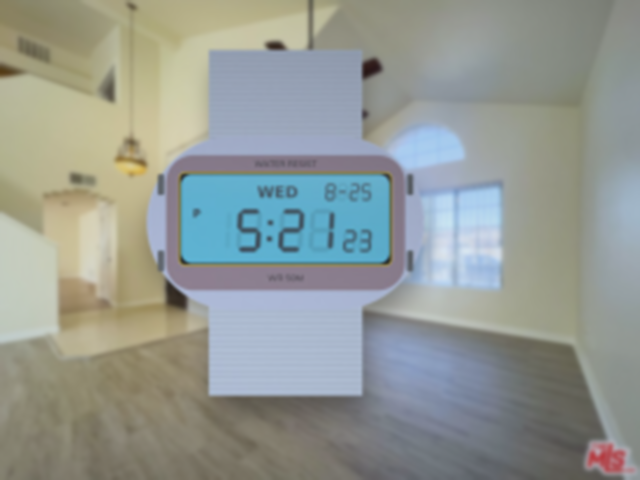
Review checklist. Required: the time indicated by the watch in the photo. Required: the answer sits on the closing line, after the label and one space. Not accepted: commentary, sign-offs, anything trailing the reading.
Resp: 5:21:23
